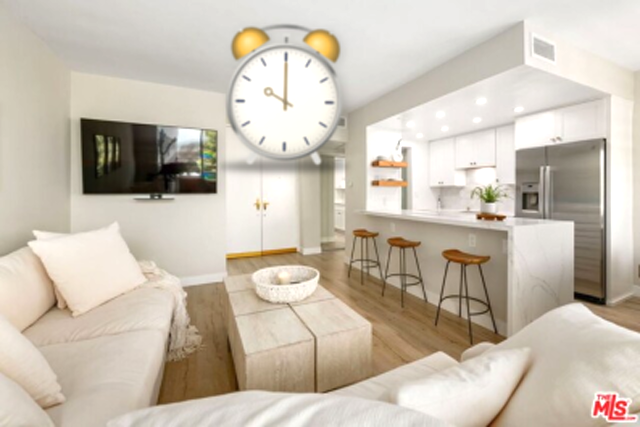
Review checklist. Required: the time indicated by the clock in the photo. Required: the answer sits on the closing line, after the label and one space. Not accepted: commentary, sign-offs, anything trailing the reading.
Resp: 10:00
